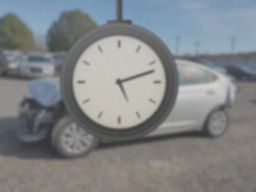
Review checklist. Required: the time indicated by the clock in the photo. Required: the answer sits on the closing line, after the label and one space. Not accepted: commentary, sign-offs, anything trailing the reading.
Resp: 5:12
